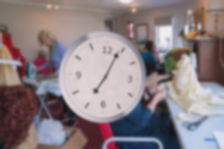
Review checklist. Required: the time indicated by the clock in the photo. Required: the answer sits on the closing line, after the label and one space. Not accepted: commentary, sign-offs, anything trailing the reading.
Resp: 7:04
